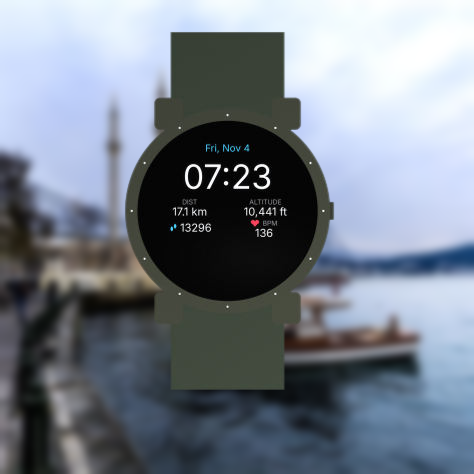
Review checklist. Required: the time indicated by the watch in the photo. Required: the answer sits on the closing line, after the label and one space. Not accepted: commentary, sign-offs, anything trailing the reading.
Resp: 7:23
